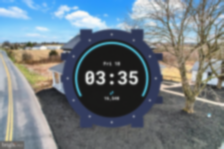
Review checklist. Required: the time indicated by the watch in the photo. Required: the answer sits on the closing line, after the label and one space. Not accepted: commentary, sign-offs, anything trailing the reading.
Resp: 3:35
